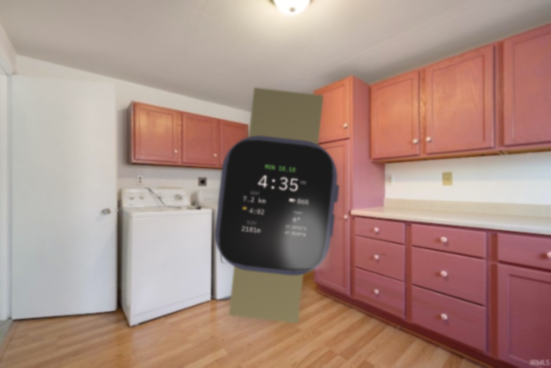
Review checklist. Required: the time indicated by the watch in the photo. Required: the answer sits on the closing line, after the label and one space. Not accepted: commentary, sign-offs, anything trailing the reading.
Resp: 4:35
